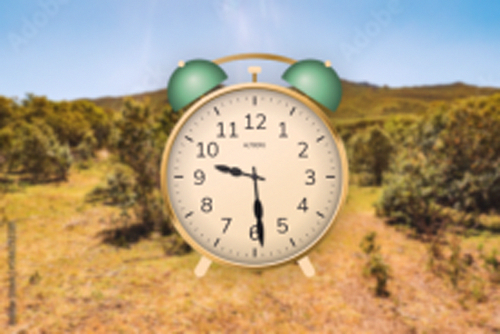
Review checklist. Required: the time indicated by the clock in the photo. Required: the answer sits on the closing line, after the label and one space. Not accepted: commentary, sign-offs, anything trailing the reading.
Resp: 9:29
